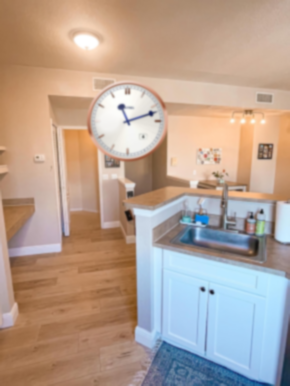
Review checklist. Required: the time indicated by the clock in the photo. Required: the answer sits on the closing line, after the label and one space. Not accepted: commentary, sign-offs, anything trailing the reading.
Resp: 11:12
